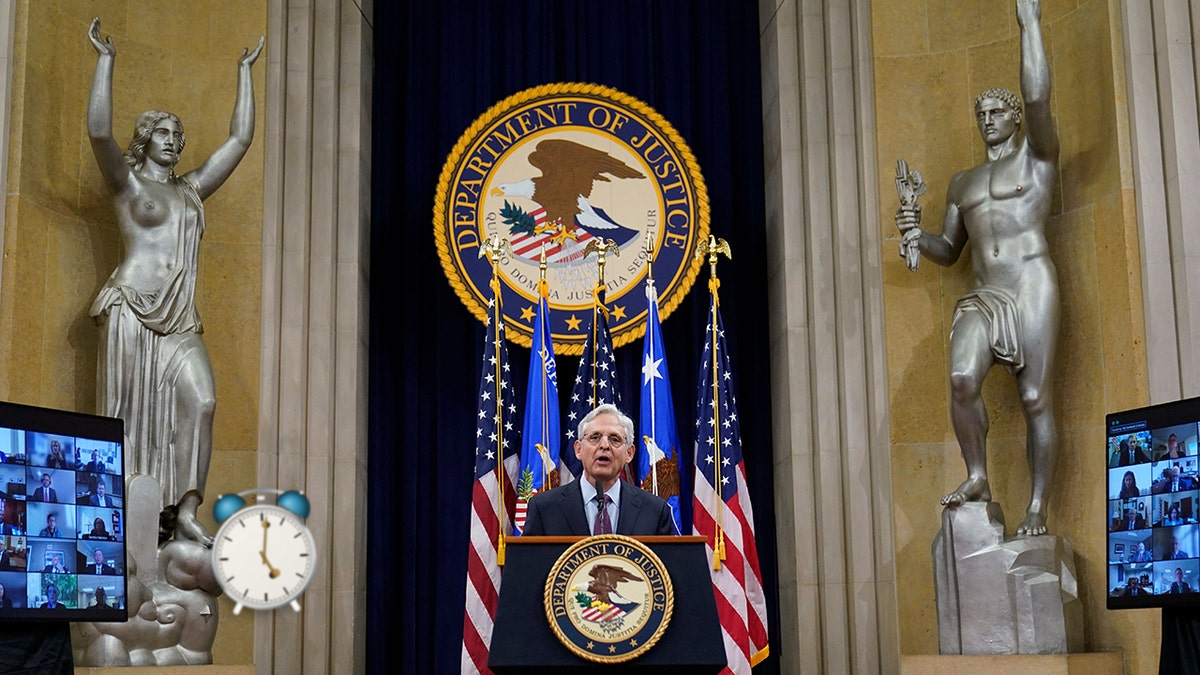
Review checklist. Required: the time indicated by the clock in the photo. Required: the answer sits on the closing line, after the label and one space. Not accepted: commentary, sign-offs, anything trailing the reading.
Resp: 5:01
